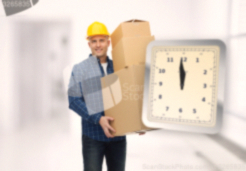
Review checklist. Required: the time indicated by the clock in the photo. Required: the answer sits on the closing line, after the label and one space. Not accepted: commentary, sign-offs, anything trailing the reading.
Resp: 11:59
